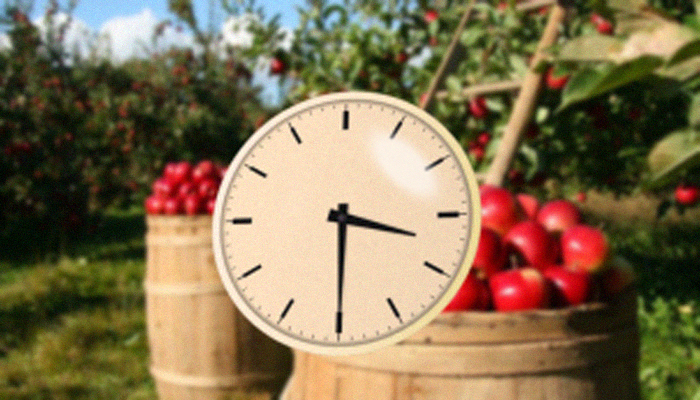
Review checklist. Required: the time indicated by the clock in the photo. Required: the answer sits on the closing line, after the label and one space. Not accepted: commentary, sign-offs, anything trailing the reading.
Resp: 3:30
